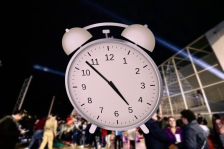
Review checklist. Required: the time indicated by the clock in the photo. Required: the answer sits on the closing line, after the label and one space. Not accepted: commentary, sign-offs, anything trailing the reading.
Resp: 4:53
